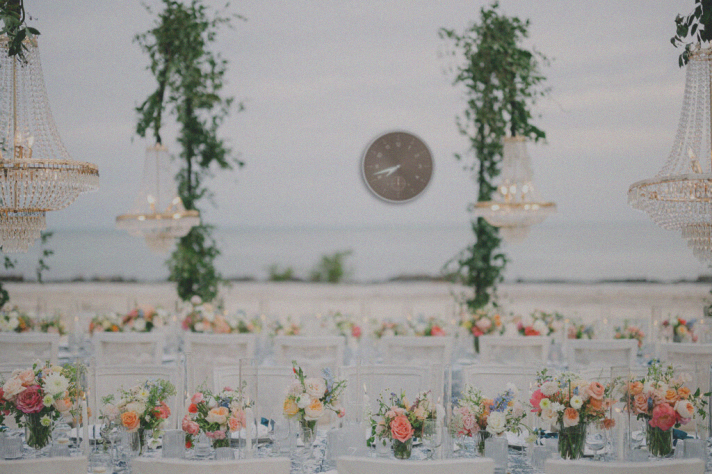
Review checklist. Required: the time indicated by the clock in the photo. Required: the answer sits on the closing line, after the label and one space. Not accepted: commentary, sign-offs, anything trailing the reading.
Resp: 7:42
